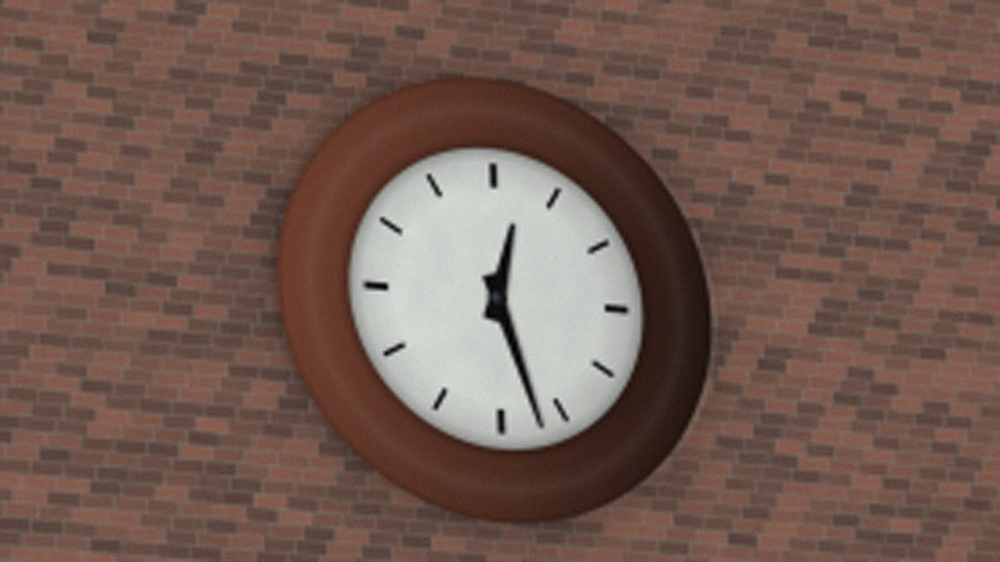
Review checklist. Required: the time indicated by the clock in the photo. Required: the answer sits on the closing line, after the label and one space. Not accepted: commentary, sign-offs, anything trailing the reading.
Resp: 12:27
